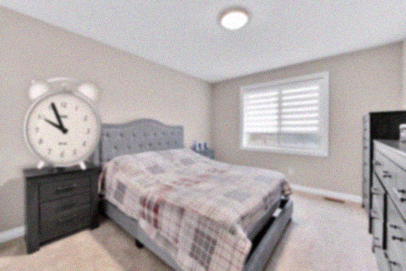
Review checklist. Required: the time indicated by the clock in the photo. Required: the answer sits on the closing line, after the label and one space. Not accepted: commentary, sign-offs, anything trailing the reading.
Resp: 9:56
